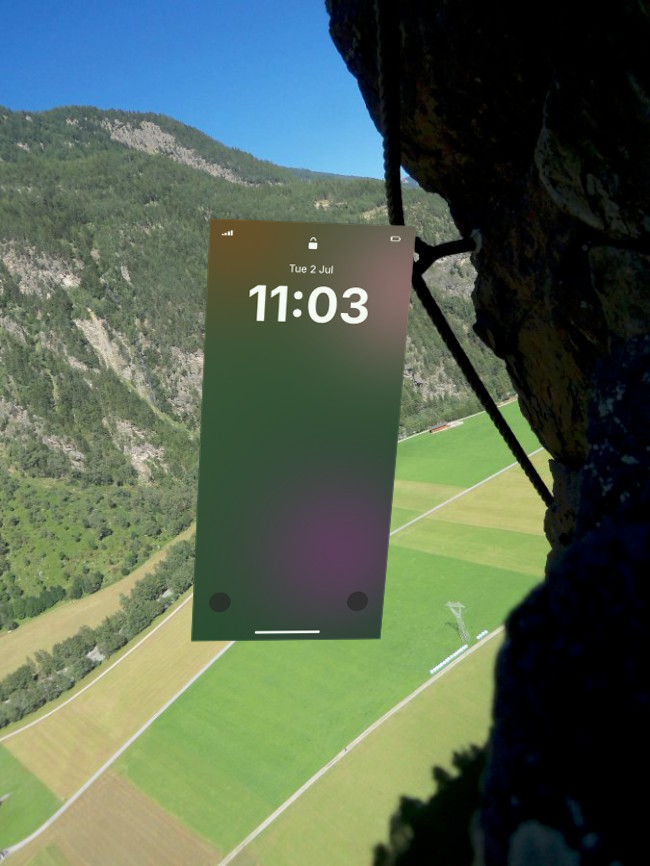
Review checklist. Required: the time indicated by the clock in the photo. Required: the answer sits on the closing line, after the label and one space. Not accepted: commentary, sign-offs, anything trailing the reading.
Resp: 11:03
